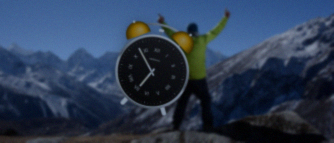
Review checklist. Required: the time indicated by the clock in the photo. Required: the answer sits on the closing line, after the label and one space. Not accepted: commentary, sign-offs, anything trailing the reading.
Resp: 6:53
